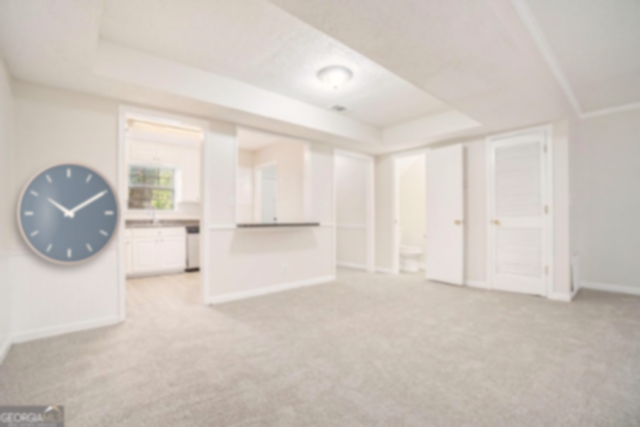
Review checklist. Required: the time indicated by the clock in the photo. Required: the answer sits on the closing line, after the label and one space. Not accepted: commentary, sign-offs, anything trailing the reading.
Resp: 10:10
